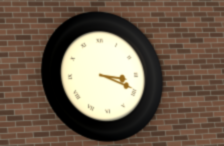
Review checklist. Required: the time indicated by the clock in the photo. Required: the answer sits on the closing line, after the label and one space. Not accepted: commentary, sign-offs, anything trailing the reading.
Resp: 3:19
